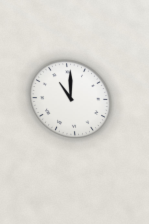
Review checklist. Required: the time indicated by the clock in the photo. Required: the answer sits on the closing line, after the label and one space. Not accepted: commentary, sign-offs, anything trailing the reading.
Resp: 11:01
